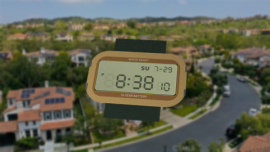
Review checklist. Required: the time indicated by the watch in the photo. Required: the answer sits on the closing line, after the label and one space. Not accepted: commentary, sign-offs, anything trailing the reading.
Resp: 8:38:10
